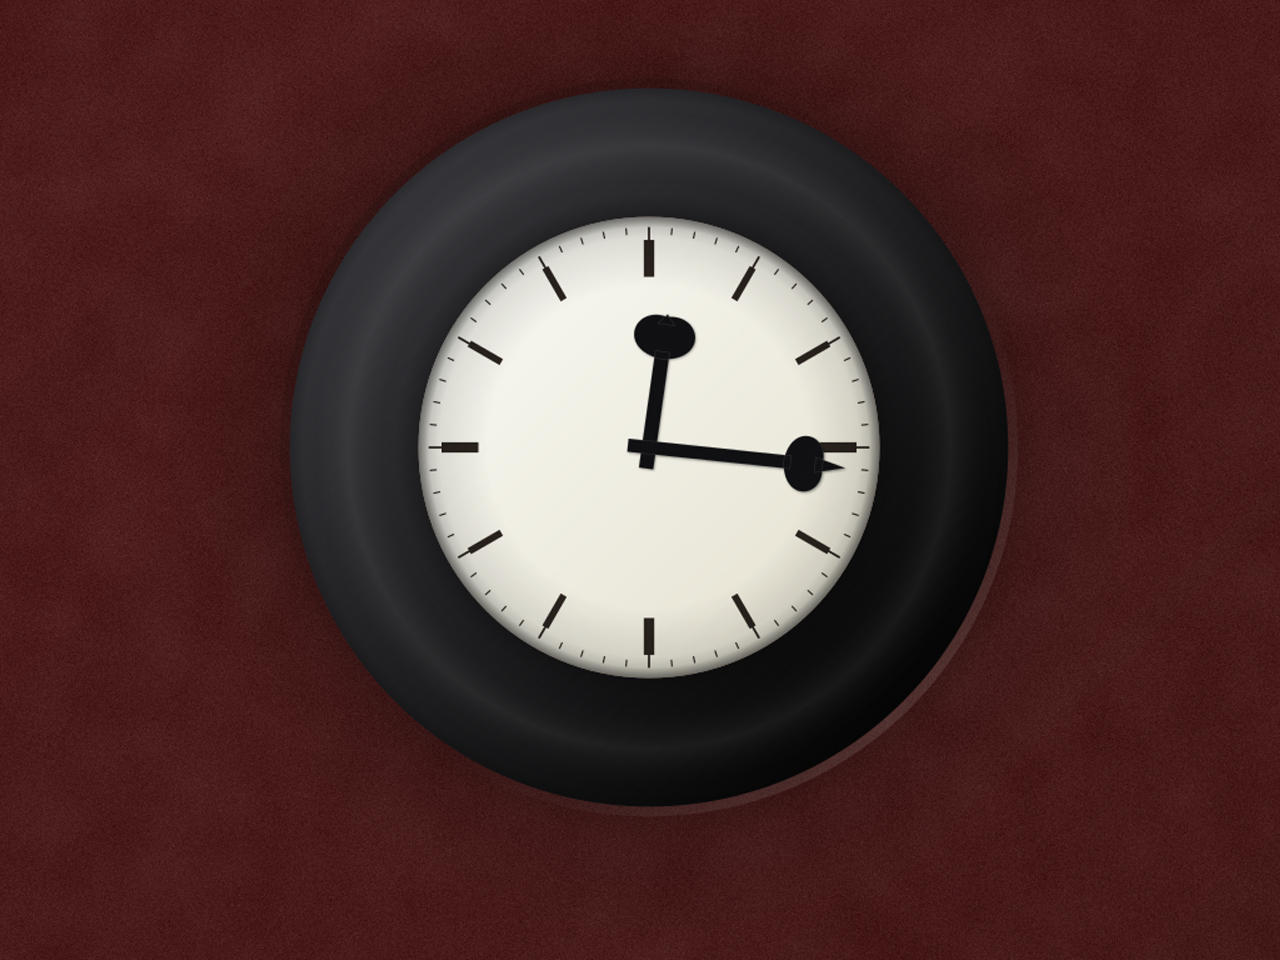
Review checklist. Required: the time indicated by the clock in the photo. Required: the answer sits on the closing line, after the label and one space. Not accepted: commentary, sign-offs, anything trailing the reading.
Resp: 12:16
